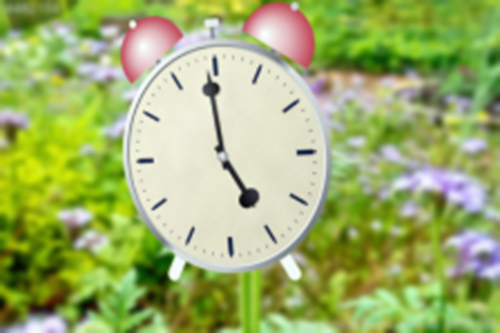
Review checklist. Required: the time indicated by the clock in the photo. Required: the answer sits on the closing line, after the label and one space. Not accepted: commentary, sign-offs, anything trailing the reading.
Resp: 4:59
